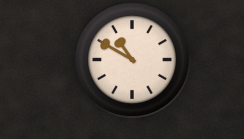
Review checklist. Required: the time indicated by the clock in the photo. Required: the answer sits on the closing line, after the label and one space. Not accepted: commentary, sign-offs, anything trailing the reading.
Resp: 10:50
